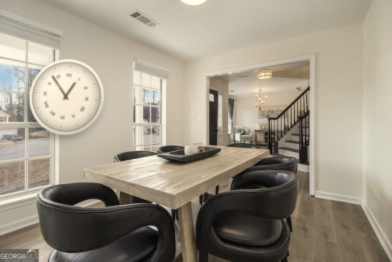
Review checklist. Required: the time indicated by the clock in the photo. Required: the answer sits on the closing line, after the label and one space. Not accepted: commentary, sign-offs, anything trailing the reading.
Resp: 12:53
